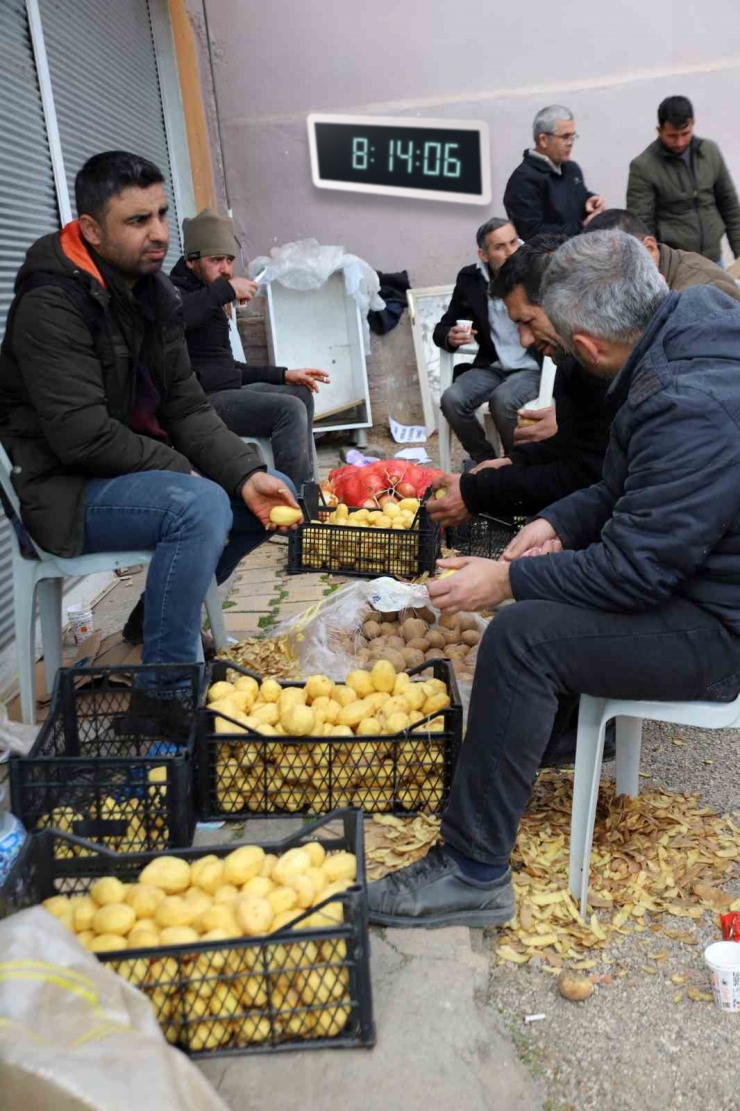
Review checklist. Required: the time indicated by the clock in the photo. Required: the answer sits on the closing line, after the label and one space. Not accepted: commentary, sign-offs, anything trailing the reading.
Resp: 8:14:06
